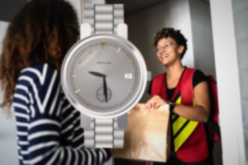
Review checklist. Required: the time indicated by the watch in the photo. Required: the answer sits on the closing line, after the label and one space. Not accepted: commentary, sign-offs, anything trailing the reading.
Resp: 9:29
